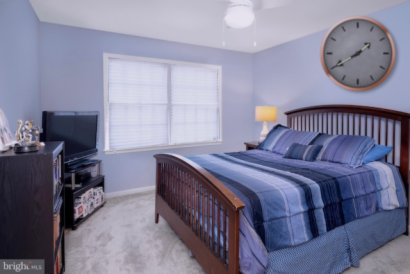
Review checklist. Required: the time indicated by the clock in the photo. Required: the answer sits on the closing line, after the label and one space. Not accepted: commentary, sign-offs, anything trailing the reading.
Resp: 1:40
